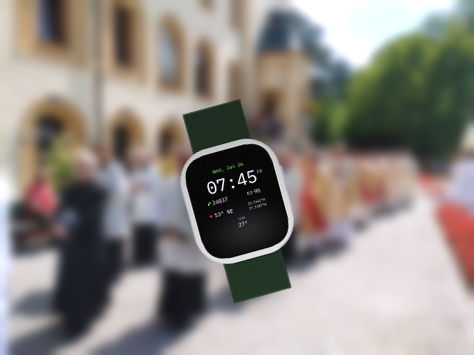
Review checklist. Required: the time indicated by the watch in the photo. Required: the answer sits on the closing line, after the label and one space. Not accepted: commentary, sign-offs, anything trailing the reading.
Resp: 7:45
